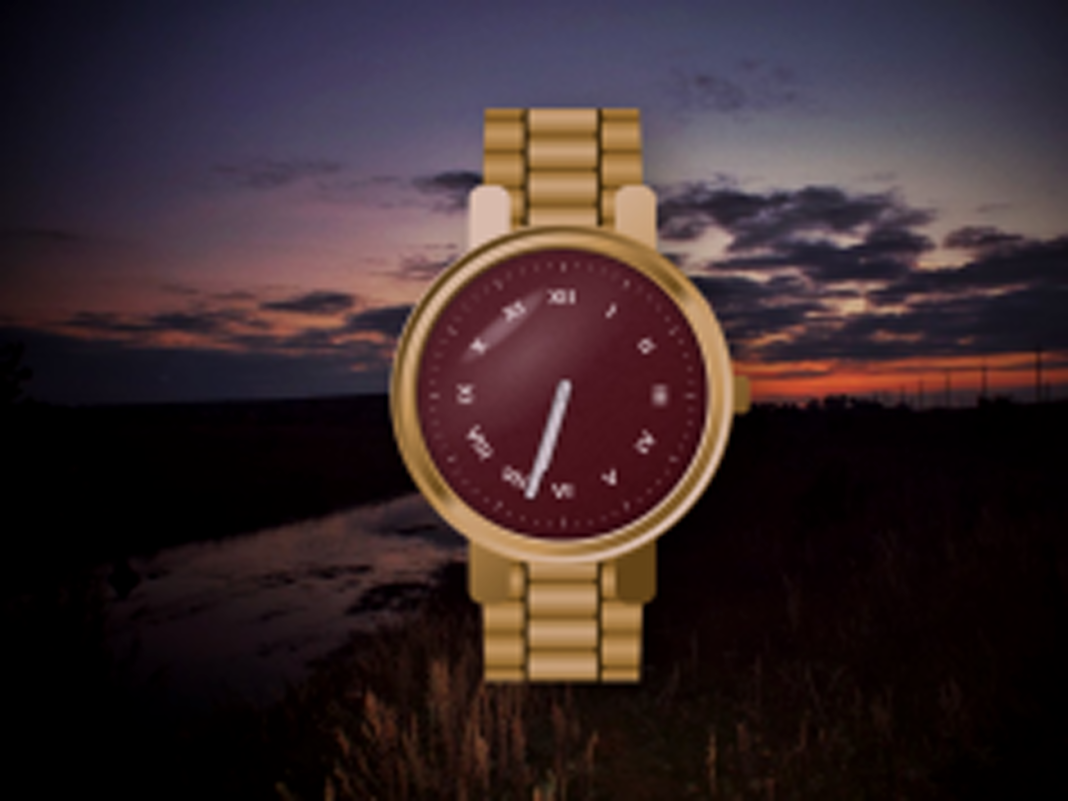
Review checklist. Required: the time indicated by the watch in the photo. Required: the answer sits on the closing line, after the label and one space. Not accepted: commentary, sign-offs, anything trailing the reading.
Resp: 6:33
